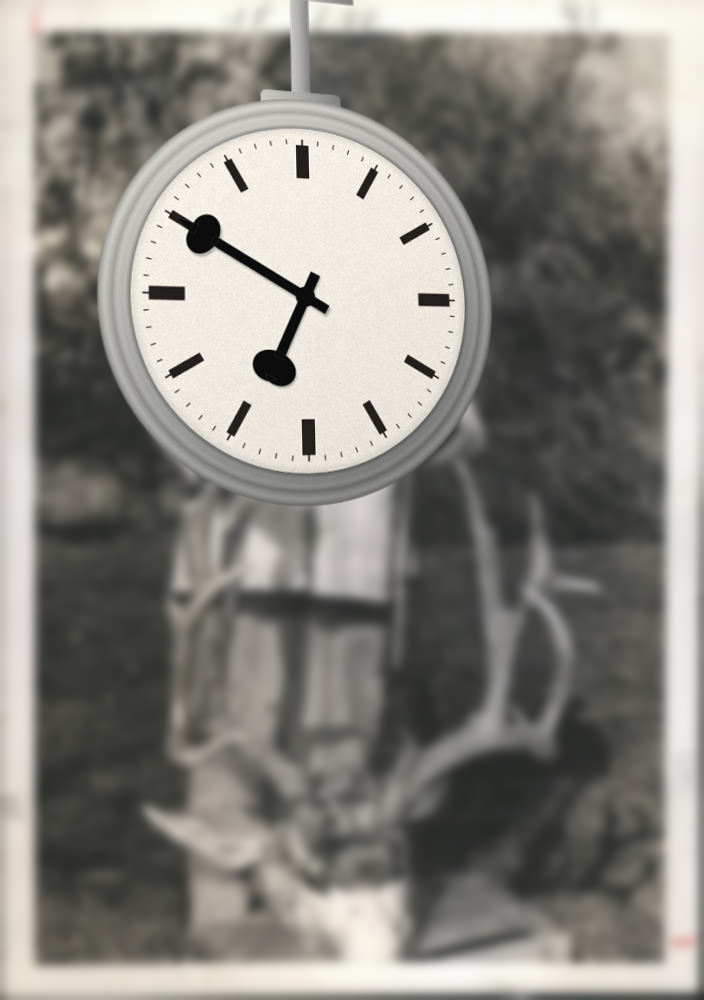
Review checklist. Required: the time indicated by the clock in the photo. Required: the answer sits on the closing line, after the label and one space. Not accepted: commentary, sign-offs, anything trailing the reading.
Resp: 6:50
